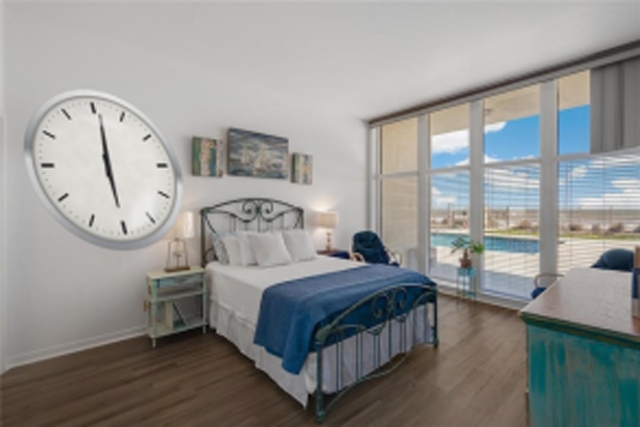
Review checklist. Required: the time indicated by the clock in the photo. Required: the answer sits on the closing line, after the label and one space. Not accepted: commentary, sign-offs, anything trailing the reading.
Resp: 6:01
